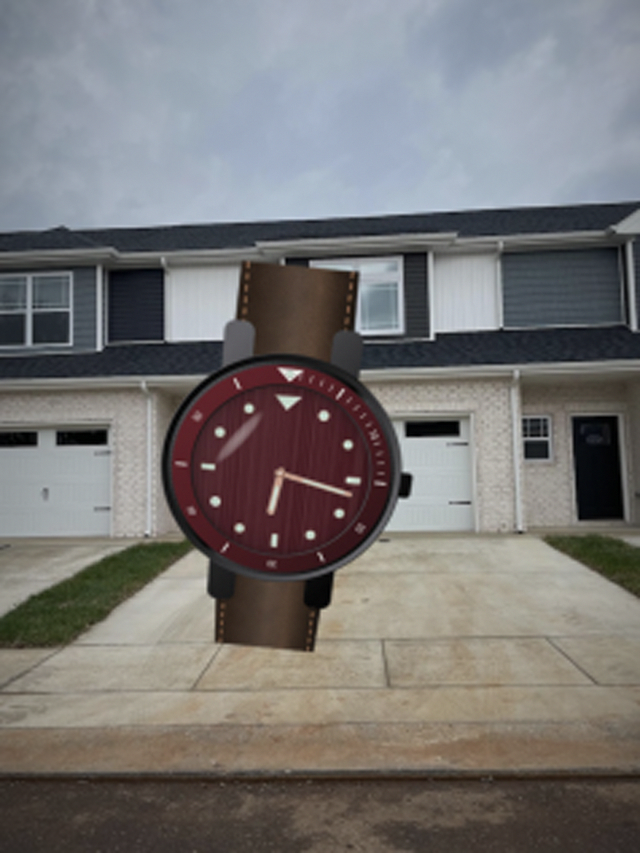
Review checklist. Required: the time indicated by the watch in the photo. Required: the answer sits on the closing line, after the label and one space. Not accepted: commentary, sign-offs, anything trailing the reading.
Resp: 6:17
